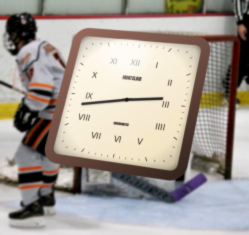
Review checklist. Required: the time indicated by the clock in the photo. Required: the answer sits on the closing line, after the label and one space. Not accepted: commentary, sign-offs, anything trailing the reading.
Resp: 2:43
